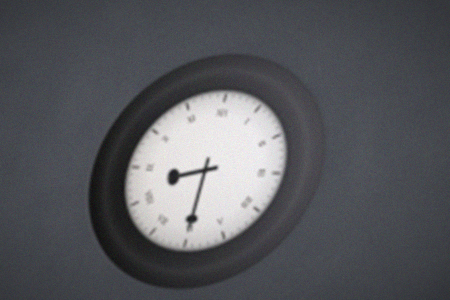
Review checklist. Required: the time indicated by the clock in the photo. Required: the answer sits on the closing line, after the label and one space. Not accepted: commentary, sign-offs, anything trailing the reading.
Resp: 8:30
